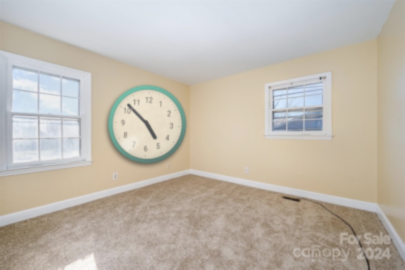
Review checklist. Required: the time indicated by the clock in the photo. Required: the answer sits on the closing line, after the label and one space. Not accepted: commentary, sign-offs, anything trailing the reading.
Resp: 4:52
